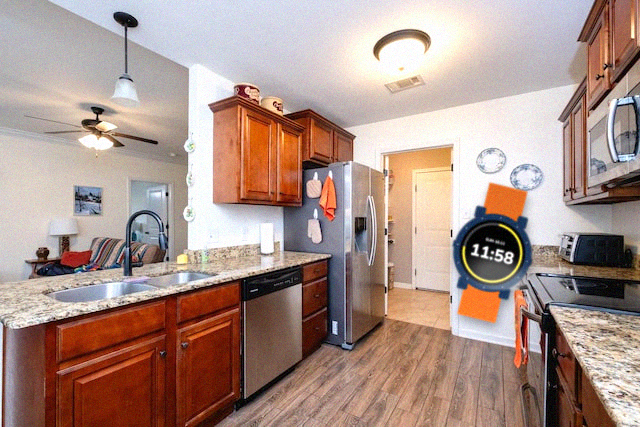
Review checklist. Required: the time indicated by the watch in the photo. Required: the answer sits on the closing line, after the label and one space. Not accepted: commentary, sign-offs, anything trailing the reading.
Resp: 11:58
